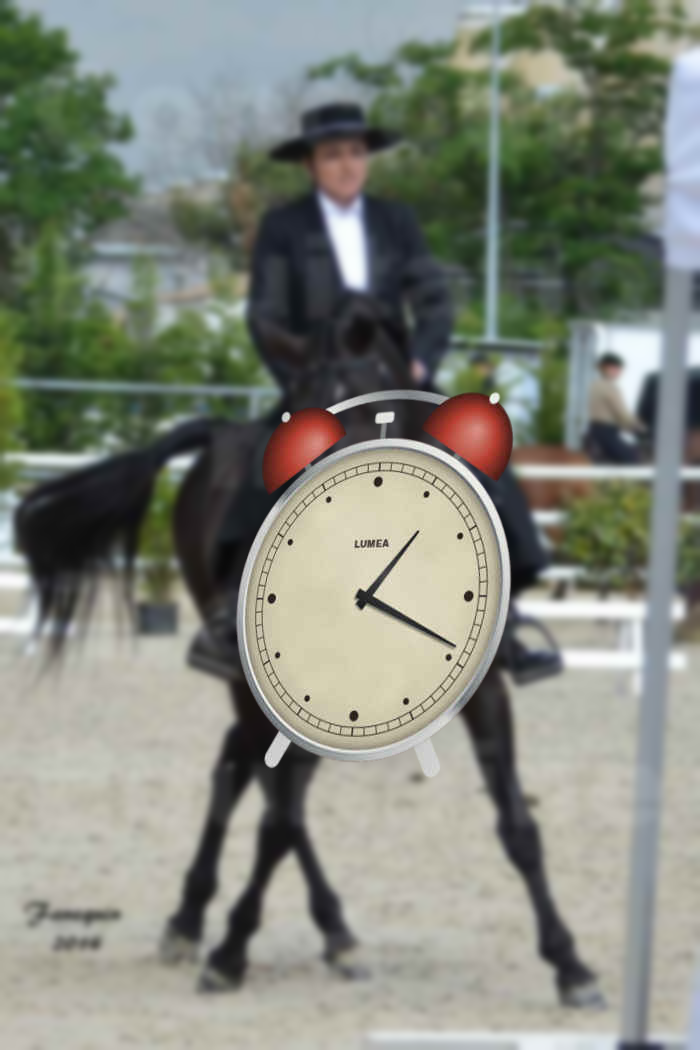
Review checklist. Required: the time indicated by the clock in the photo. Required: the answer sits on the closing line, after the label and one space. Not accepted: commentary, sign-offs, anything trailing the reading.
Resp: 1:19
